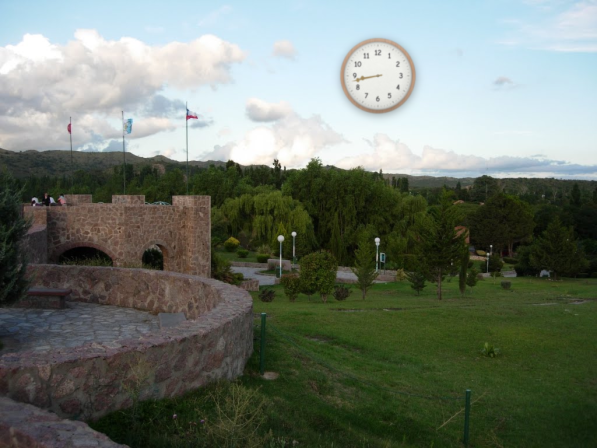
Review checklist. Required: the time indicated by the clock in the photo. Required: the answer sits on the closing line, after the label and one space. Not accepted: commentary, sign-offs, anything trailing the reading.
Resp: 8:43
